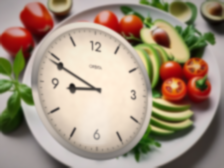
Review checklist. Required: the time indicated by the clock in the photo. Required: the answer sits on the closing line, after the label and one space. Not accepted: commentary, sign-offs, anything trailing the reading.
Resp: 8:49
